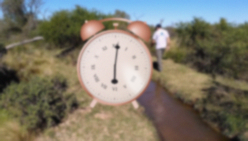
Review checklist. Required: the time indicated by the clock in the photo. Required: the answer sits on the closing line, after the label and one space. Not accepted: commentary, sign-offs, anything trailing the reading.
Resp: 6:01
